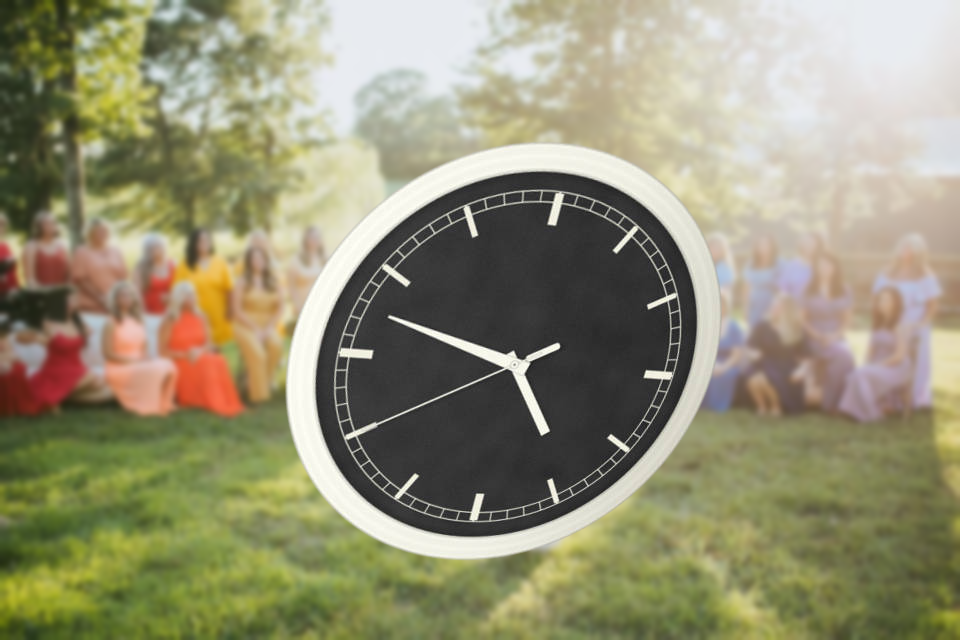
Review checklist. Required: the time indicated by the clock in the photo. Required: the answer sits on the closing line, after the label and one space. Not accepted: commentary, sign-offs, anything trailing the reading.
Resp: 4:47:40
